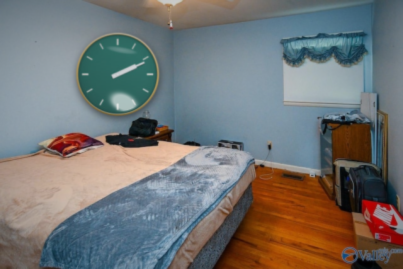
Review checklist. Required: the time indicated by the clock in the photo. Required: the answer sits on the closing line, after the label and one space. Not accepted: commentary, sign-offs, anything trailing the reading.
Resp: 2:11
